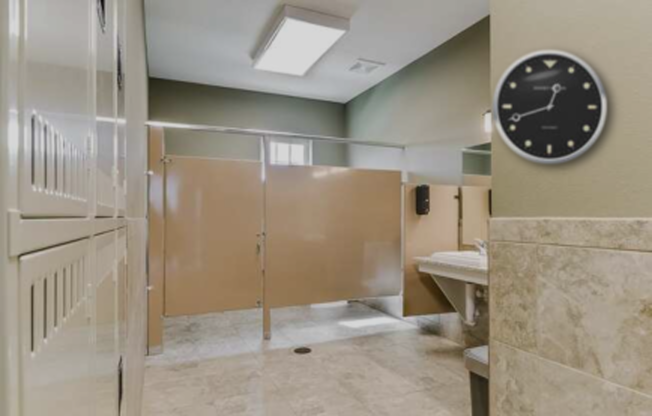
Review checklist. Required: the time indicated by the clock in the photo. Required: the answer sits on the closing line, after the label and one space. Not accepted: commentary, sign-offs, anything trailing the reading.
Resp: 12:42
